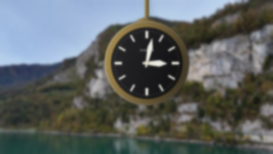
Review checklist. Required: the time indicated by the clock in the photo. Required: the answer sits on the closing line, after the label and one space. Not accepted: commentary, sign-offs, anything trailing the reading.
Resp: 3:02
